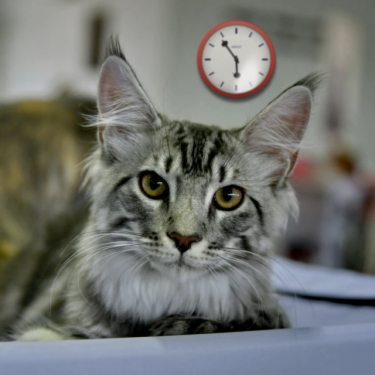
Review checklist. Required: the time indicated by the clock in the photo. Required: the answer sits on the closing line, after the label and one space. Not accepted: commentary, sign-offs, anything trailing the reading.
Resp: 5:54
